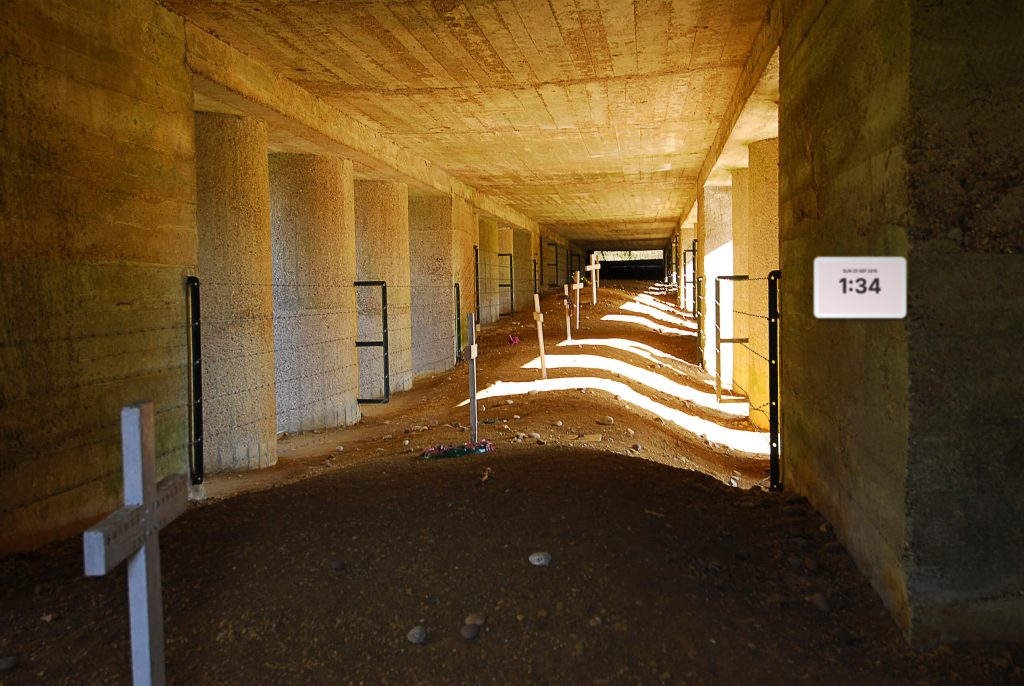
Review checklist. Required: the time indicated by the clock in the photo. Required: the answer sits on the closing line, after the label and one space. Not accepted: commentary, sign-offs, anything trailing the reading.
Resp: 1:34
